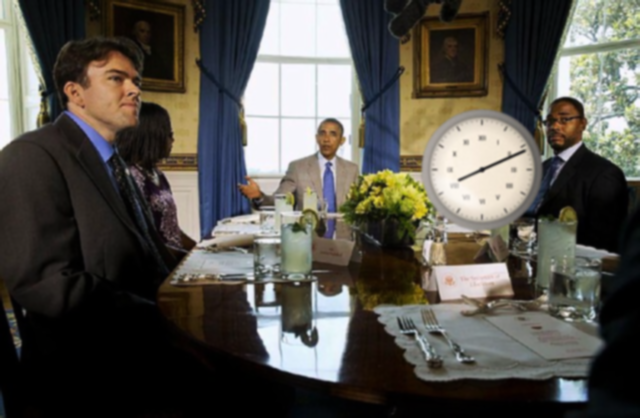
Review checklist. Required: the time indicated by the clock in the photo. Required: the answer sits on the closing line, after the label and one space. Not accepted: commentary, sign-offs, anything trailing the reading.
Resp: 8:11
